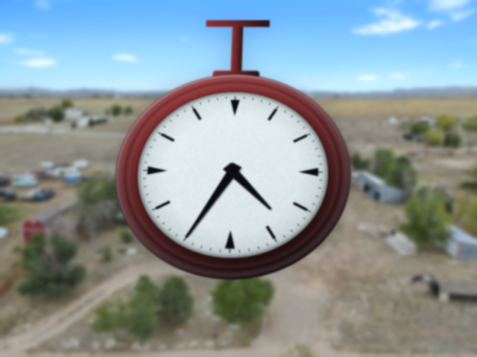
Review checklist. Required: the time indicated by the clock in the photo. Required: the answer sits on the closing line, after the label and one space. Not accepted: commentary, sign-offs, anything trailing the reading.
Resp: 4:35
